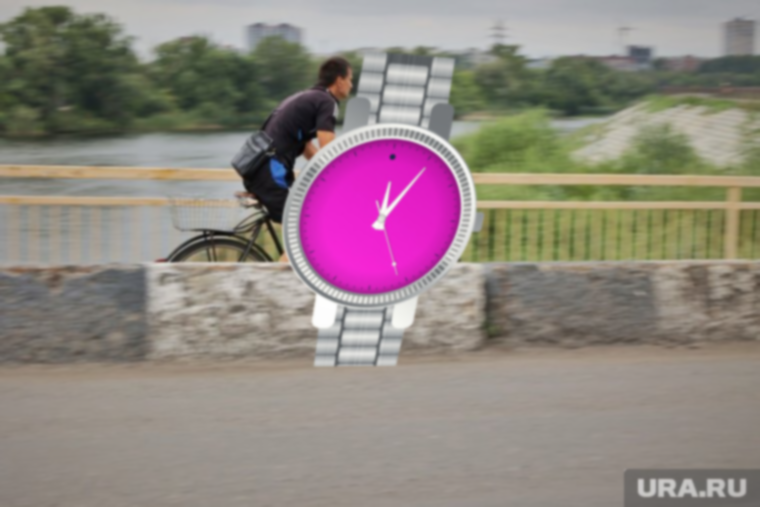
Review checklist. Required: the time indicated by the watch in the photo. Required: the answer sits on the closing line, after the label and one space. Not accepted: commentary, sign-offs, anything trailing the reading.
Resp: 12:05:26
